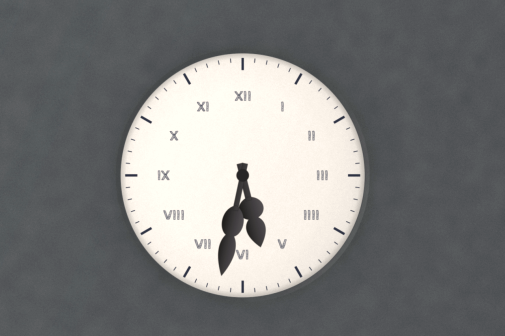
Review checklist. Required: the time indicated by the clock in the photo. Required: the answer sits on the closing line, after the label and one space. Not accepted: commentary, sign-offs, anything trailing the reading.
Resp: 5:32
